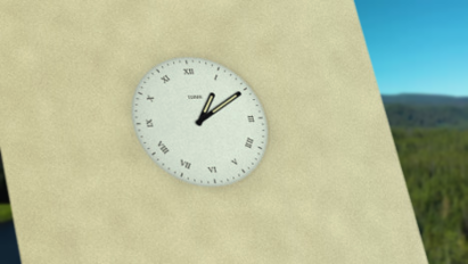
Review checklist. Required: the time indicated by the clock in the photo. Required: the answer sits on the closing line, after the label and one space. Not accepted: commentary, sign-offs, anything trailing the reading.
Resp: 1:10
